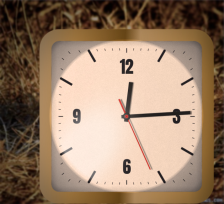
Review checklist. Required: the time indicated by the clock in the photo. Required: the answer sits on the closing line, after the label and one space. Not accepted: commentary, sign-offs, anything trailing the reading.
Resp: 12:14:26
